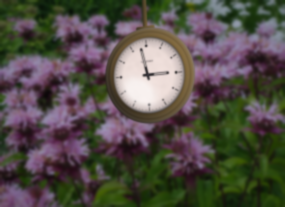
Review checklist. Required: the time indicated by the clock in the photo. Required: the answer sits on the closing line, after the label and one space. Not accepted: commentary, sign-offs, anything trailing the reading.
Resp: 2:58
